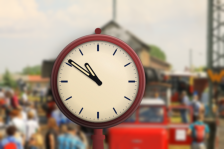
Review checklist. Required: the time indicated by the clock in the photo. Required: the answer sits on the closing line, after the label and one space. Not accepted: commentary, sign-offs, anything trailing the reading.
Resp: 10:51
